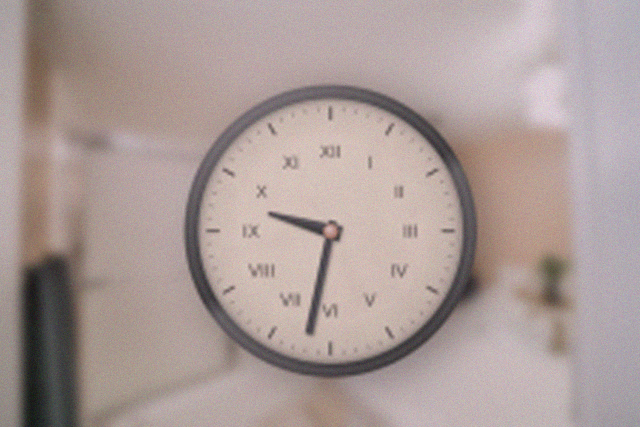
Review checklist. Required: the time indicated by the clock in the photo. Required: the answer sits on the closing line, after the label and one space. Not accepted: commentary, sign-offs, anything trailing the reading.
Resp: 9:32
